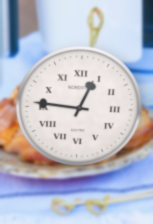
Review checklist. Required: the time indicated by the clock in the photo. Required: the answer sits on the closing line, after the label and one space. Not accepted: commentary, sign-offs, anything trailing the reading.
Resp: 12:46
